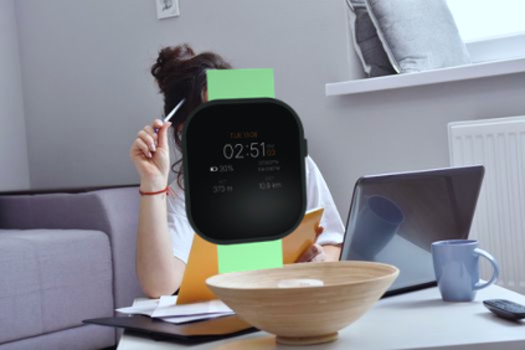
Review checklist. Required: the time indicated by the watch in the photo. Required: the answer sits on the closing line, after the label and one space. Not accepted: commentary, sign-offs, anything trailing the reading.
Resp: 2:51
